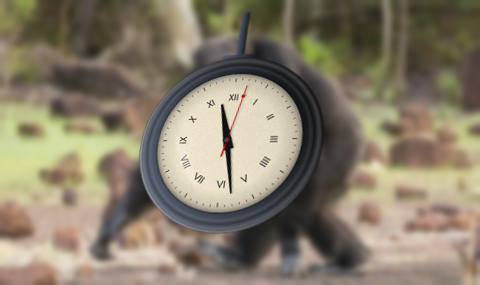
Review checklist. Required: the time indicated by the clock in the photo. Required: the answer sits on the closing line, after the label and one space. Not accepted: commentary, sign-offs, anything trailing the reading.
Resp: 11:28:02
